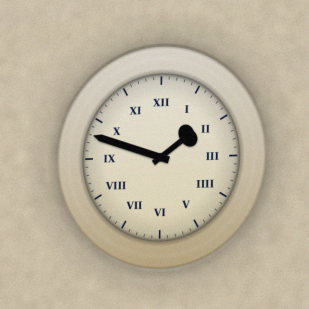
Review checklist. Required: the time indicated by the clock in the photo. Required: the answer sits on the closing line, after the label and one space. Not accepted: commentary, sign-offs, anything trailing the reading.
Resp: 1:48
